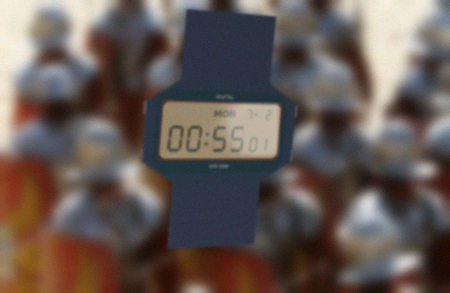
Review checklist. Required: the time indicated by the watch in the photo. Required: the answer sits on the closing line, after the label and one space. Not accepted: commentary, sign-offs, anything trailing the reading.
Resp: 0:55:01
